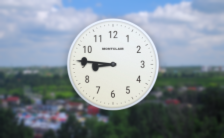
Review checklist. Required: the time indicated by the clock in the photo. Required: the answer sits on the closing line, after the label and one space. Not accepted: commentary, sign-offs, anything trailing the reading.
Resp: 8:46
